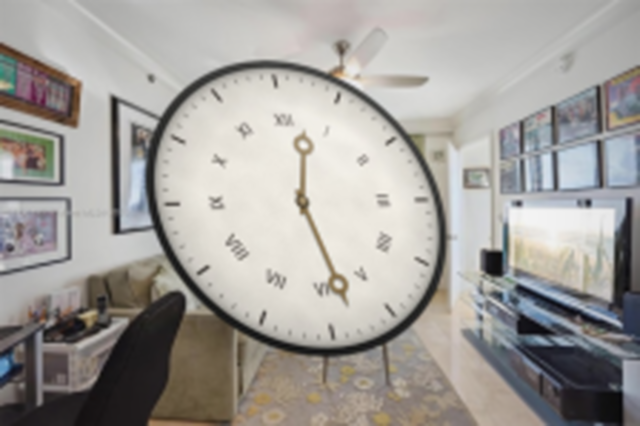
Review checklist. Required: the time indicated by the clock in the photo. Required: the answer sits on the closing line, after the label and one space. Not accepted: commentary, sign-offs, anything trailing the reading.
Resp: 12:28
